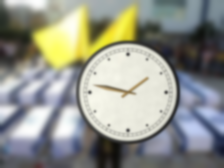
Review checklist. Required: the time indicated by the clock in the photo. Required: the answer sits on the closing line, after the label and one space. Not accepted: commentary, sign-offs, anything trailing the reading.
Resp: 1:47
